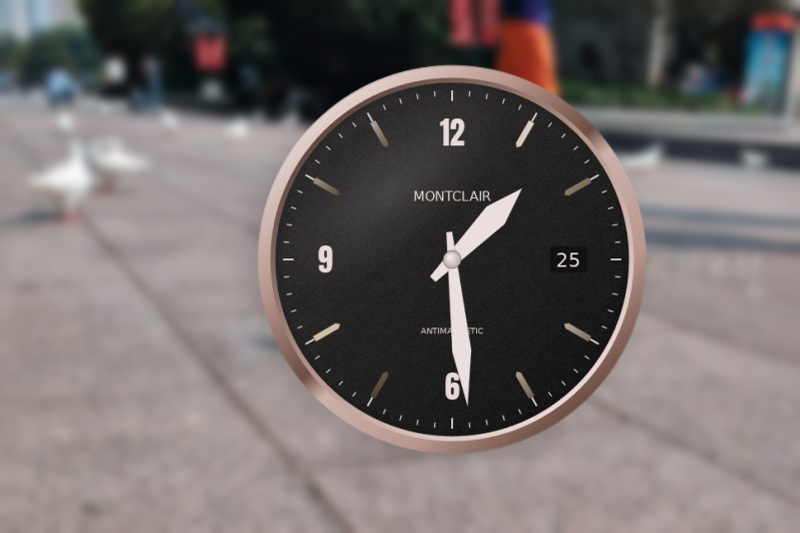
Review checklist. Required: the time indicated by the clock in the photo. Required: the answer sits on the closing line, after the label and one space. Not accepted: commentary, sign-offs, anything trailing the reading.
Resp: 1:29
